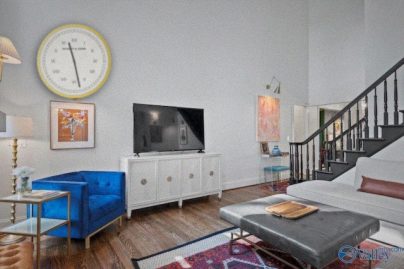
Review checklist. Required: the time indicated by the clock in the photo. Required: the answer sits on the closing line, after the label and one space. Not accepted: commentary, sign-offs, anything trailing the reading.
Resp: 11:28
